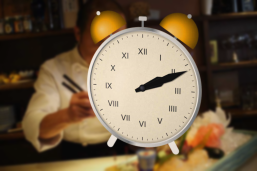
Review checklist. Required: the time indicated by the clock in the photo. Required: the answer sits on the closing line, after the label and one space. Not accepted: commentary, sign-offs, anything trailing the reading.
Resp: 2:11
